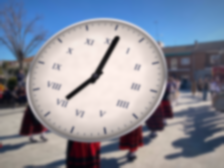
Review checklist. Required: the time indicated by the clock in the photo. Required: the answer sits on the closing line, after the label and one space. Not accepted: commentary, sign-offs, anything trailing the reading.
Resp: 7:01
